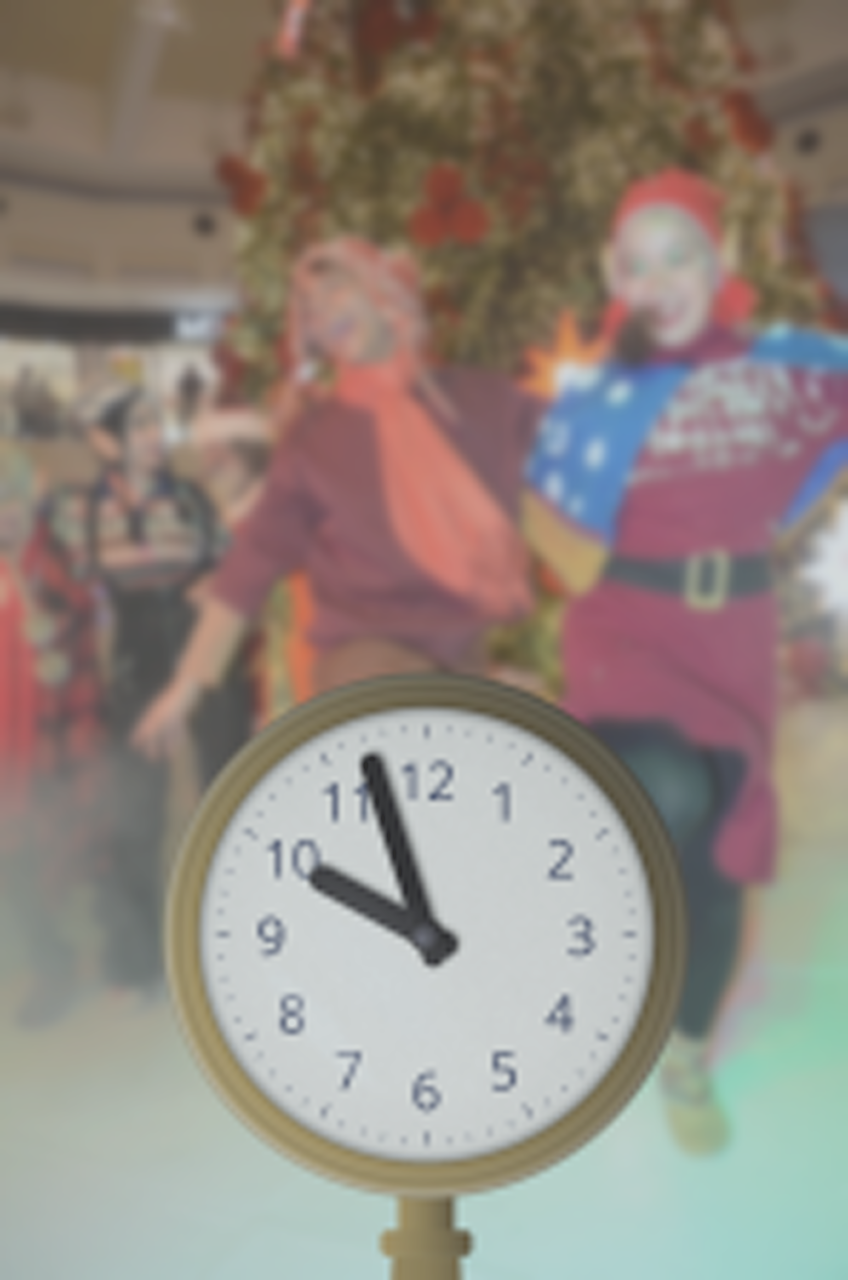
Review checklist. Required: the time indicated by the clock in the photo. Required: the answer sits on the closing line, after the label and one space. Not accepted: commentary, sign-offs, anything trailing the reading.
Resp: 9:57
